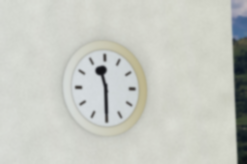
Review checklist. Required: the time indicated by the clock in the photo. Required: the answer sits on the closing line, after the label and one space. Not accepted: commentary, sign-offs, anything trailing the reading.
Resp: 11:30
